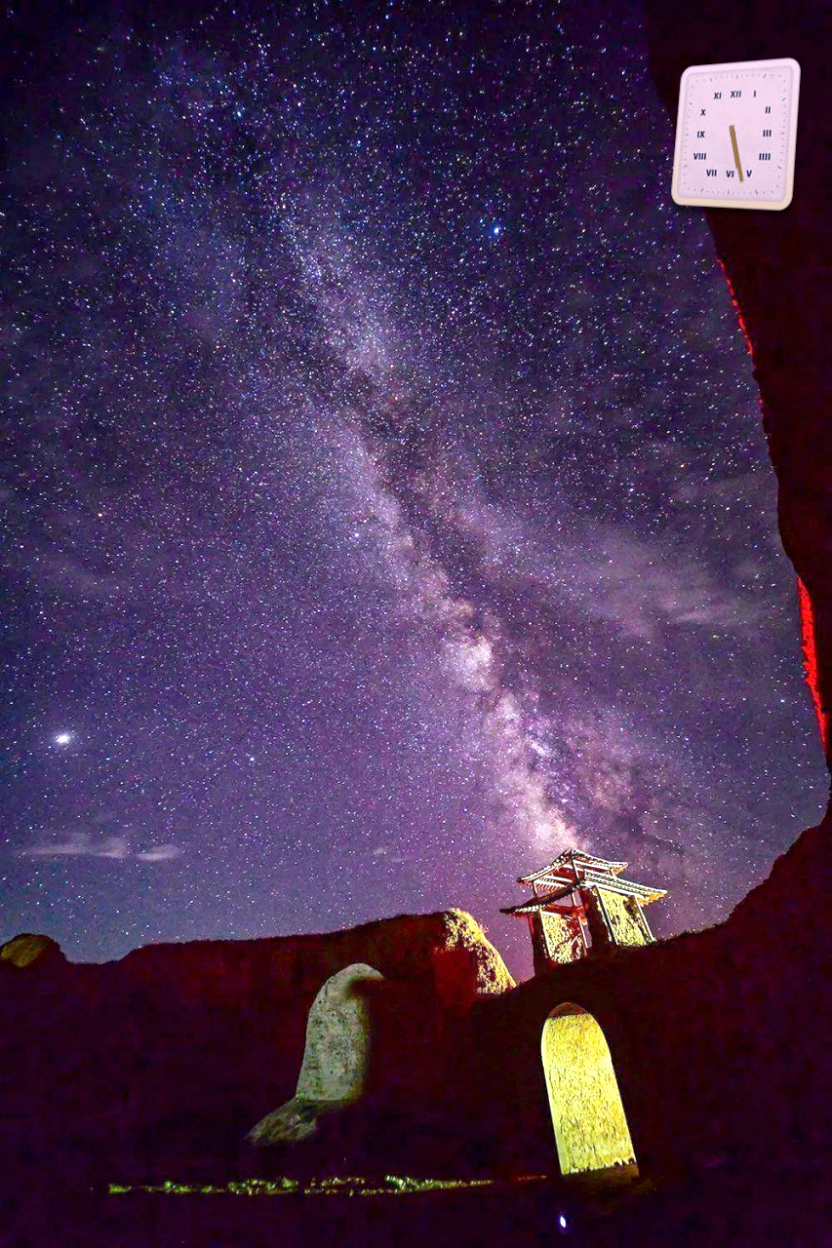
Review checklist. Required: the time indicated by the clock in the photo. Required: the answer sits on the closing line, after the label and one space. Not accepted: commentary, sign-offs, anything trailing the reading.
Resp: 5:27
